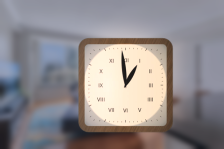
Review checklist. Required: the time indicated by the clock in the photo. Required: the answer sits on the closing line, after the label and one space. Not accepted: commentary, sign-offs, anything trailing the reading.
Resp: 12:59
